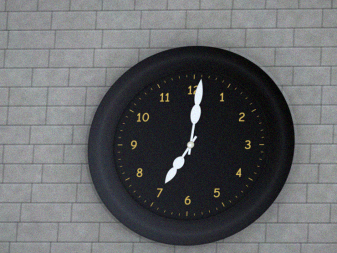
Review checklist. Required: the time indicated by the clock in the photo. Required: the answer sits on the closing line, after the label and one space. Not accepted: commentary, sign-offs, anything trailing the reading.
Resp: 7:01
